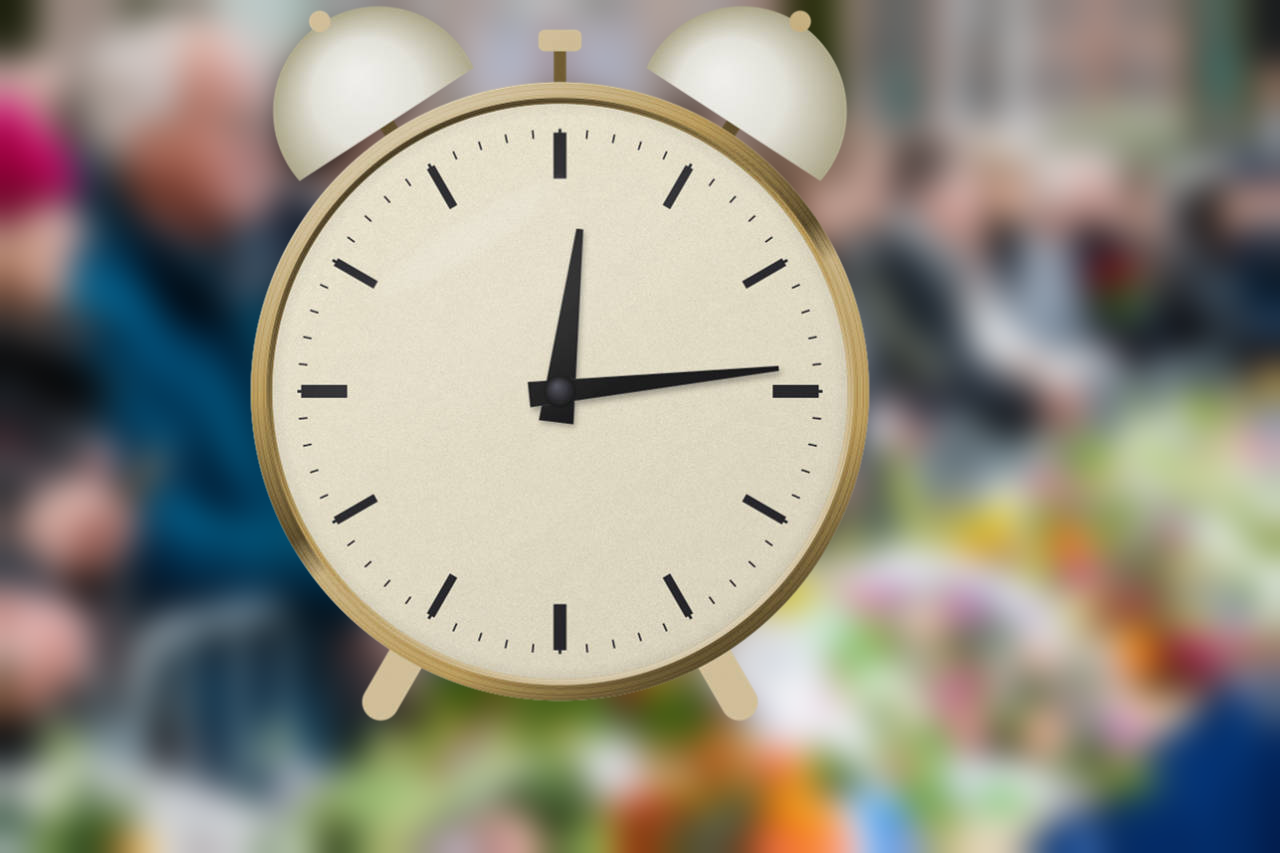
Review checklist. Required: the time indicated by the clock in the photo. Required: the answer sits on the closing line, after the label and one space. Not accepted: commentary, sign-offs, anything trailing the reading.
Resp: 12:14
